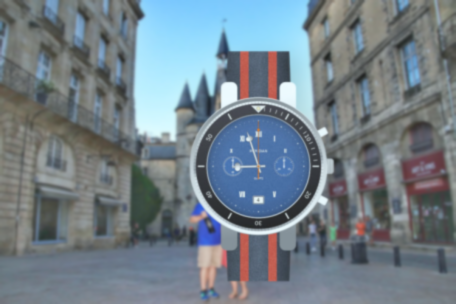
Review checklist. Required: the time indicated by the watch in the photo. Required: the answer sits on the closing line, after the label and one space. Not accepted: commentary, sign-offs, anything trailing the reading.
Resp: 8:57
